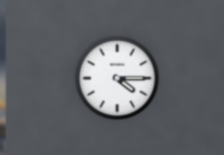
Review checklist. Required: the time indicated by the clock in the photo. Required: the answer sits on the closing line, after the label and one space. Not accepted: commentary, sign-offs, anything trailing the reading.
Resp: 4:15
